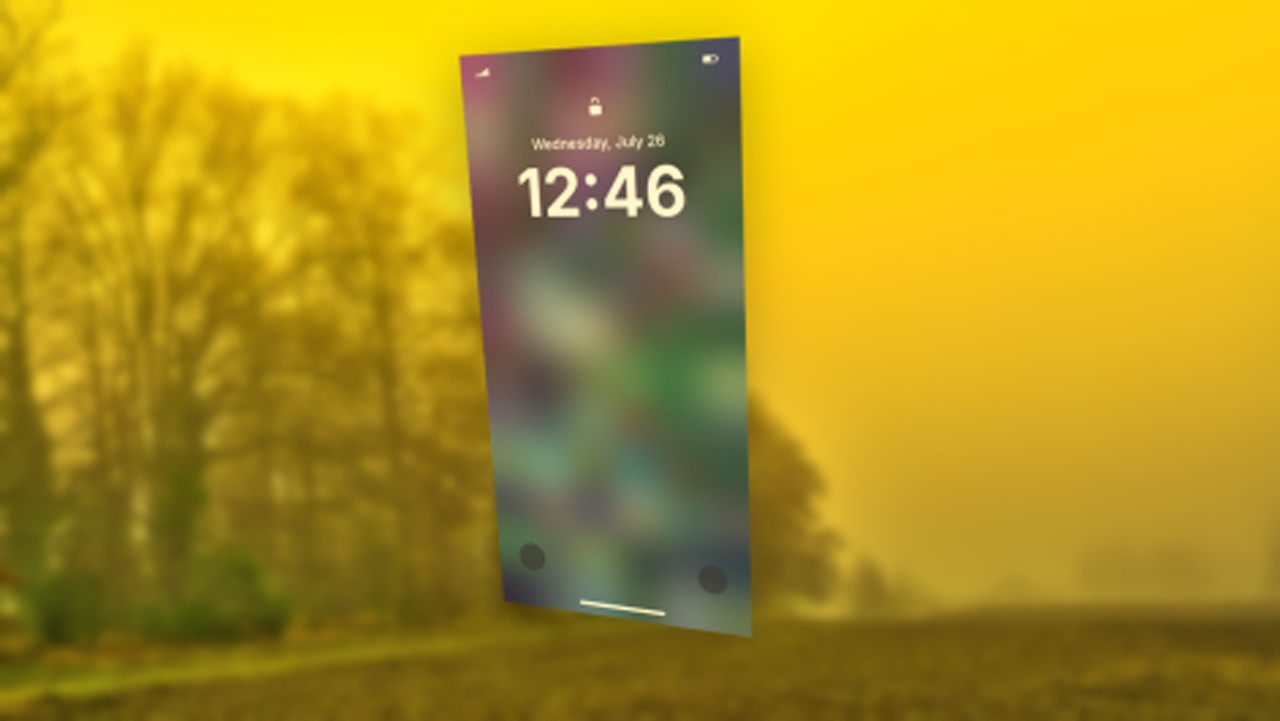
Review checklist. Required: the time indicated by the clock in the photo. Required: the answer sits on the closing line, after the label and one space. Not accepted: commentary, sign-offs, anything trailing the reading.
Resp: 12:46
